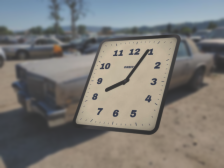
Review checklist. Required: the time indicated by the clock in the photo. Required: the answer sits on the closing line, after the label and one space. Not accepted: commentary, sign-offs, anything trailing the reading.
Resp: 8:04
